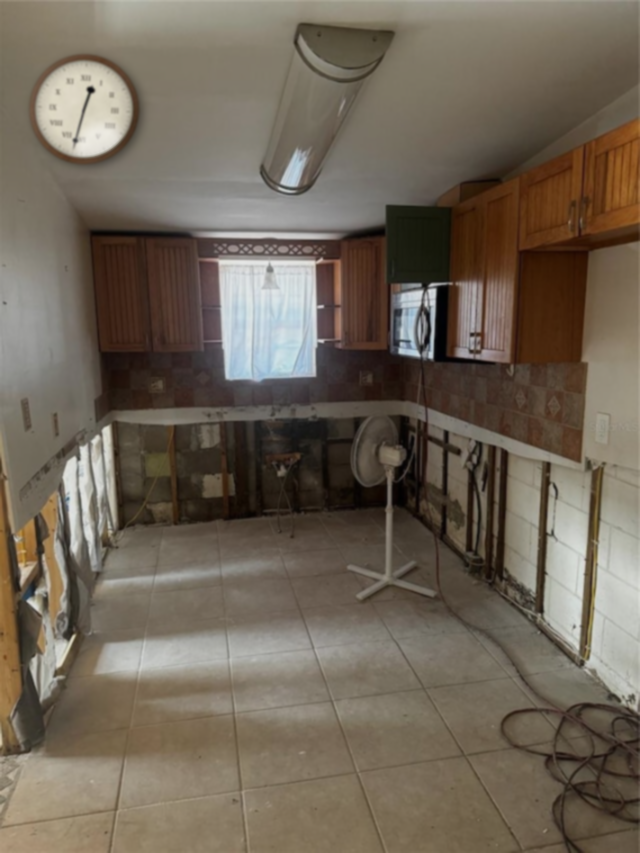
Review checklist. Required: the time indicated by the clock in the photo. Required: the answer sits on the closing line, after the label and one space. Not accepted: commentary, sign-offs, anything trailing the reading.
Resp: 12:32
